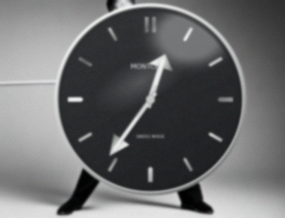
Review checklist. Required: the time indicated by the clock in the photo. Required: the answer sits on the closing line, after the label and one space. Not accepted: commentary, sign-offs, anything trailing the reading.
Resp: 12:36
